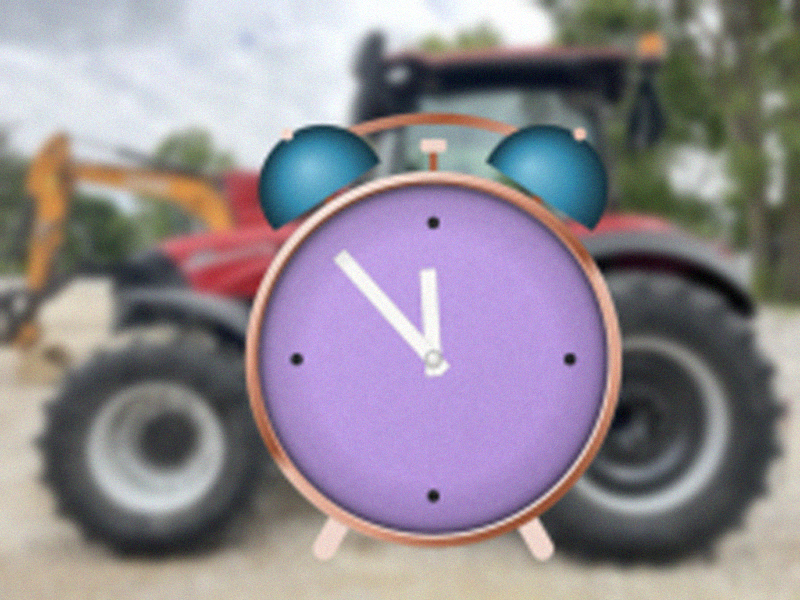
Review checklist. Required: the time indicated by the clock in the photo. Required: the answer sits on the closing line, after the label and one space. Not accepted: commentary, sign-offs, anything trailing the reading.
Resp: 11:53
